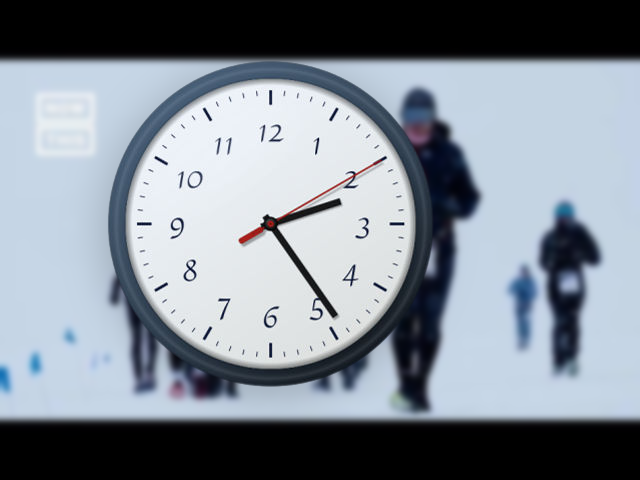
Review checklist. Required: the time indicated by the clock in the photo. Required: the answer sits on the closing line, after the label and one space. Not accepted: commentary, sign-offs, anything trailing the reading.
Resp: 2:24:10
